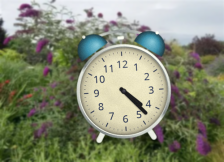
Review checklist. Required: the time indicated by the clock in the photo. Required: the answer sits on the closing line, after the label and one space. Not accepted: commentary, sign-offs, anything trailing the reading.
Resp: 4:23
